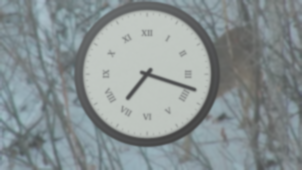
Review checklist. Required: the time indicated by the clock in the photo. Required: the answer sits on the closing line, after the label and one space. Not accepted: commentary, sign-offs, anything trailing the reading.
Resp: 7:18
